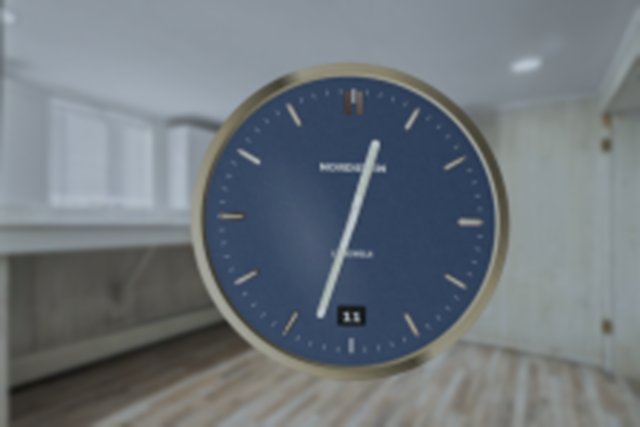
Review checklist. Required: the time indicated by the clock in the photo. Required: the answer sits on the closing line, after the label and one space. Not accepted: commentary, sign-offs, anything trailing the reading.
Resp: 12:33
